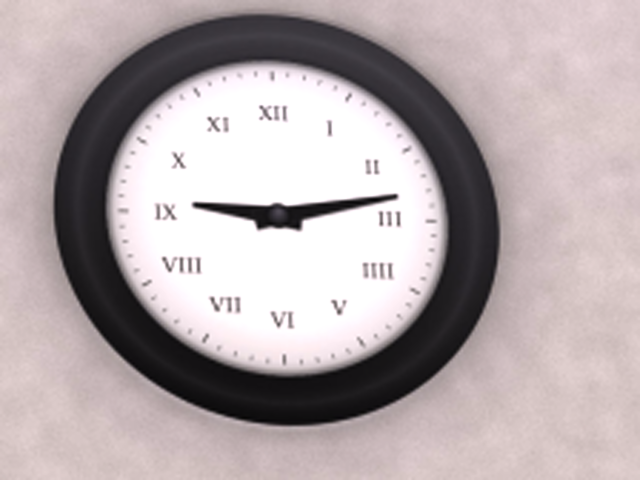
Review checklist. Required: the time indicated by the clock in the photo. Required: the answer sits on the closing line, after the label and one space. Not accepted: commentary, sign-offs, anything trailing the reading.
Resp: 9:13
